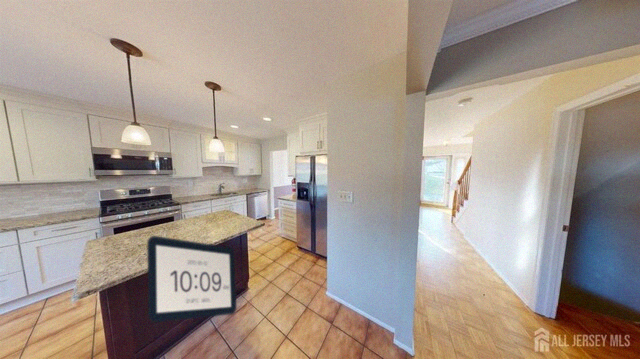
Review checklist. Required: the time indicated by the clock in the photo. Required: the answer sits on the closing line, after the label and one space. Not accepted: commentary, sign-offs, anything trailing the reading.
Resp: 10:09
